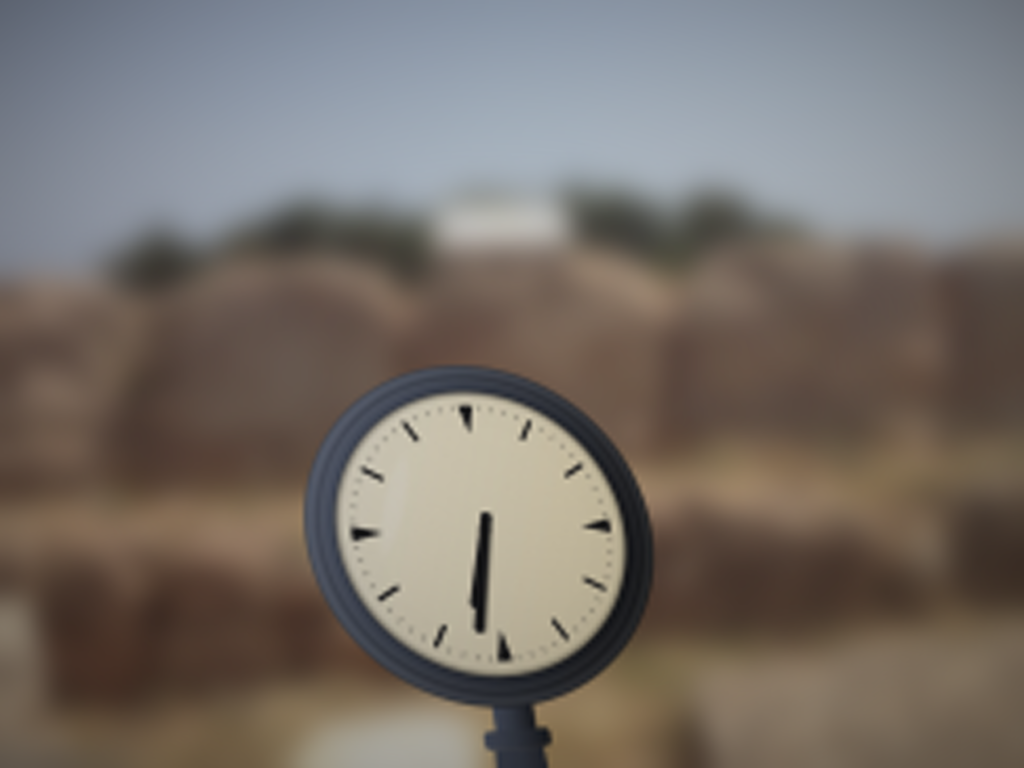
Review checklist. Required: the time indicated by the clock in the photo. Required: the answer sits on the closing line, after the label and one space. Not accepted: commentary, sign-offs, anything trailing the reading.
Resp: 6:32
